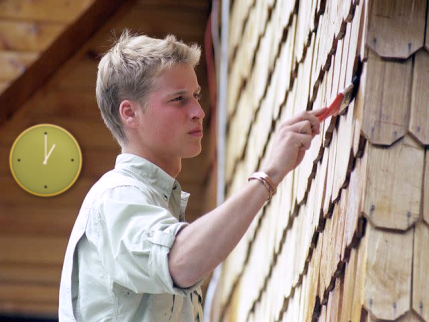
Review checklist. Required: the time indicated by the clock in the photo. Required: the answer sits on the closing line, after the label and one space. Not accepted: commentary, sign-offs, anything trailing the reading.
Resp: 1:00
